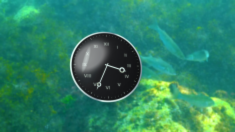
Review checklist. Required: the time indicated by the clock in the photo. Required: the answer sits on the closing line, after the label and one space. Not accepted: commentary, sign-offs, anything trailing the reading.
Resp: 3:34
